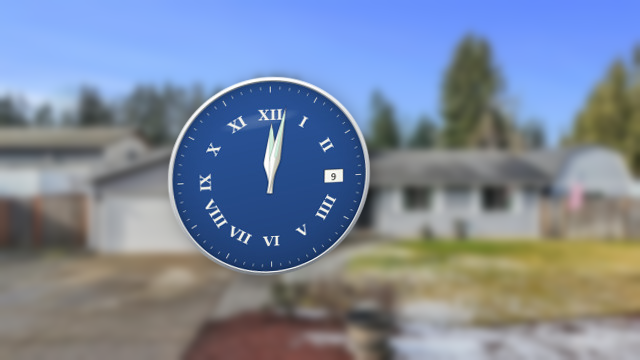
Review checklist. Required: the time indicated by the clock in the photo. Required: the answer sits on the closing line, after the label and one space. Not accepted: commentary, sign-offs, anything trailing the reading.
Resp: 12:02
